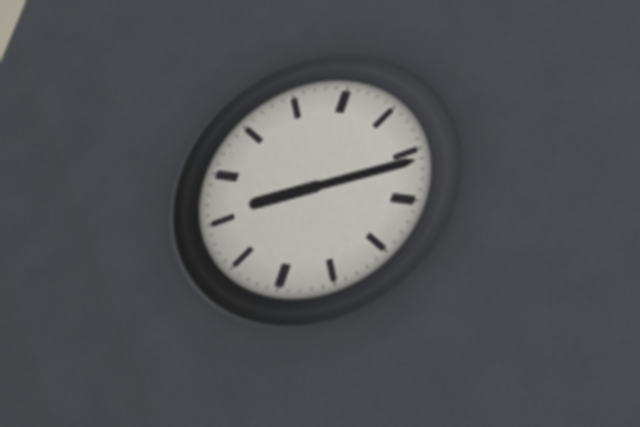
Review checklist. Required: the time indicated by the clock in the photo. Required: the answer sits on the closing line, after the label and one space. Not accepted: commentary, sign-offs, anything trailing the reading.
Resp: 8:11
